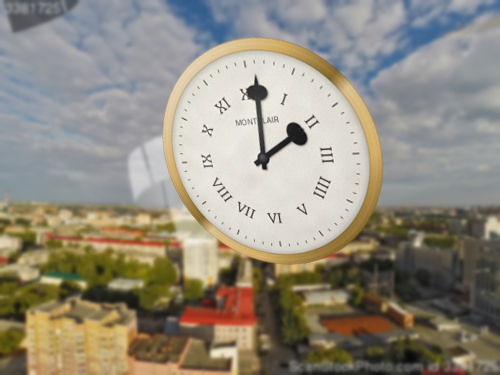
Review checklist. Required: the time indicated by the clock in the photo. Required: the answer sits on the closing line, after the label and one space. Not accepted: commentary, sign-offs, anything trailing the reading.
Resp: 2:01
